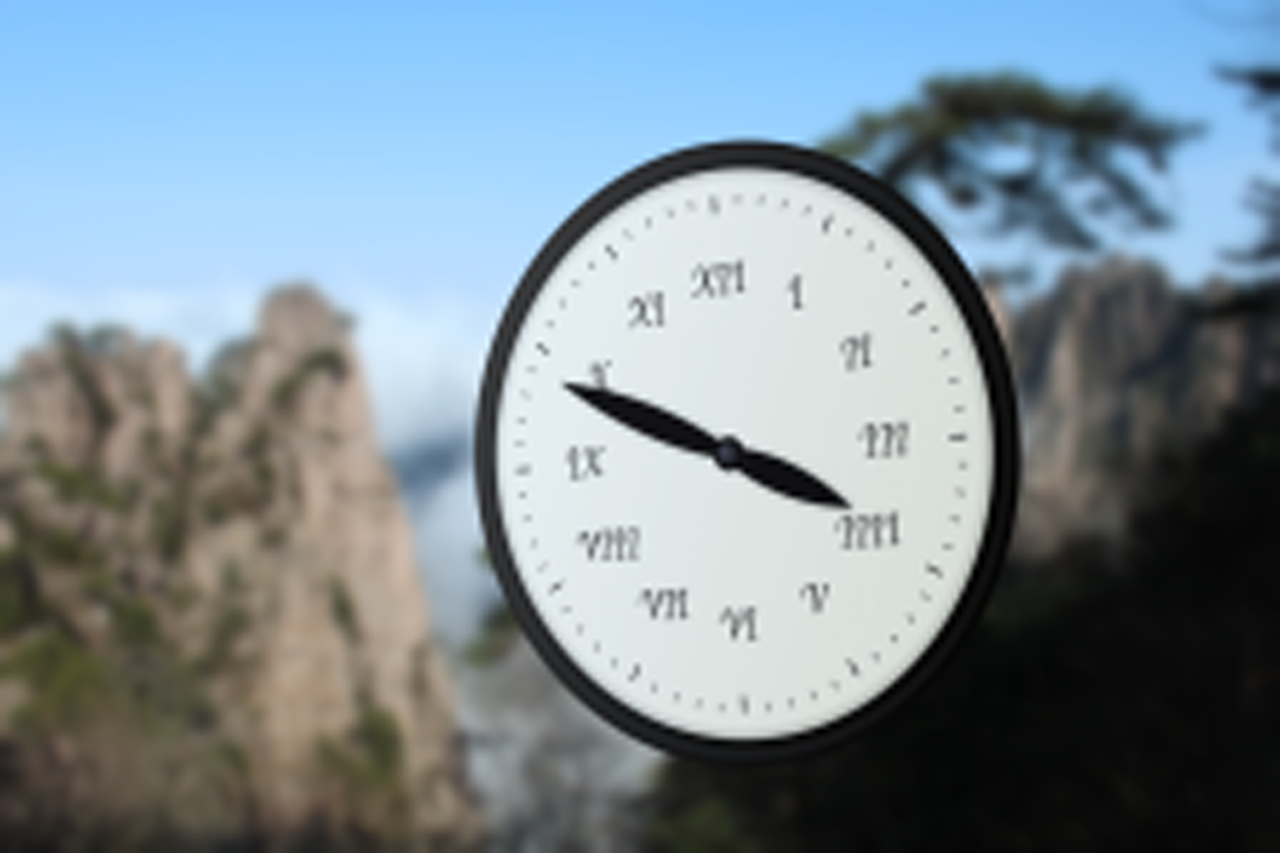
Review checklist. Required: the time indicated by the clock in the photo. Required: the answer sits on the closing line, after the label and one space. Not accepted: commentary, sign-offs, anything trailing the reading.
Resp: 3:49
